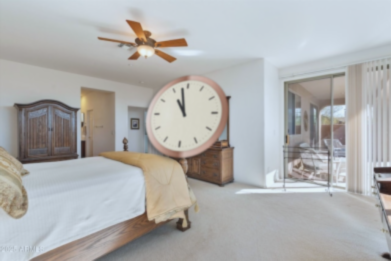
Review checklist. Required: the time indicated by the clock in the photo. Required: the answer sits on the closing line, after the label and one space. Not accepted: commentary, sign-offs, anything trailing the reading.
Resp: 10:58
